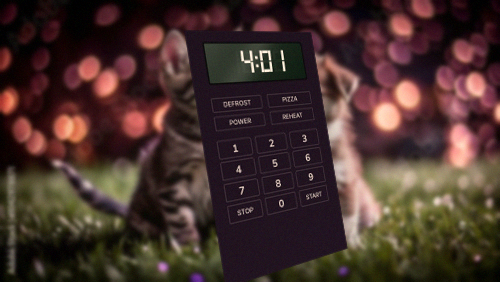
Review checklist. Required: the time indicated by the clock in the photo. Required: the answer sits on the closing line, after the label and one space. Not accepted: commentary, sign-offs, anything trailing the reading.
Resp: 4:01
